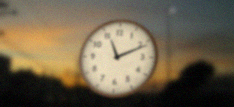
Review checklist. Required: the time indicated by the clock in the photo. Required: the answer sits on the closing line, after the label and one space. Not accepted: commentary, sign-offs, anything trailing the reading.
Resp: 11:11
